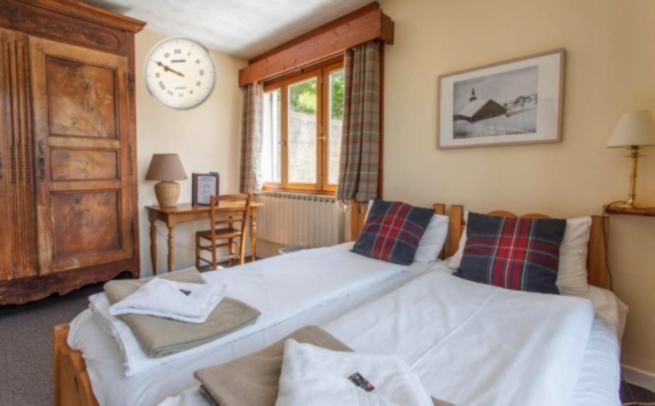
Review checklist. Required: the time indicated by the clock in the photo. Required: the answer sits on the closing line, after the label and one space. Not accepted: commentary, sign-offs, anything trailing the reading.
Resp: 9:50
